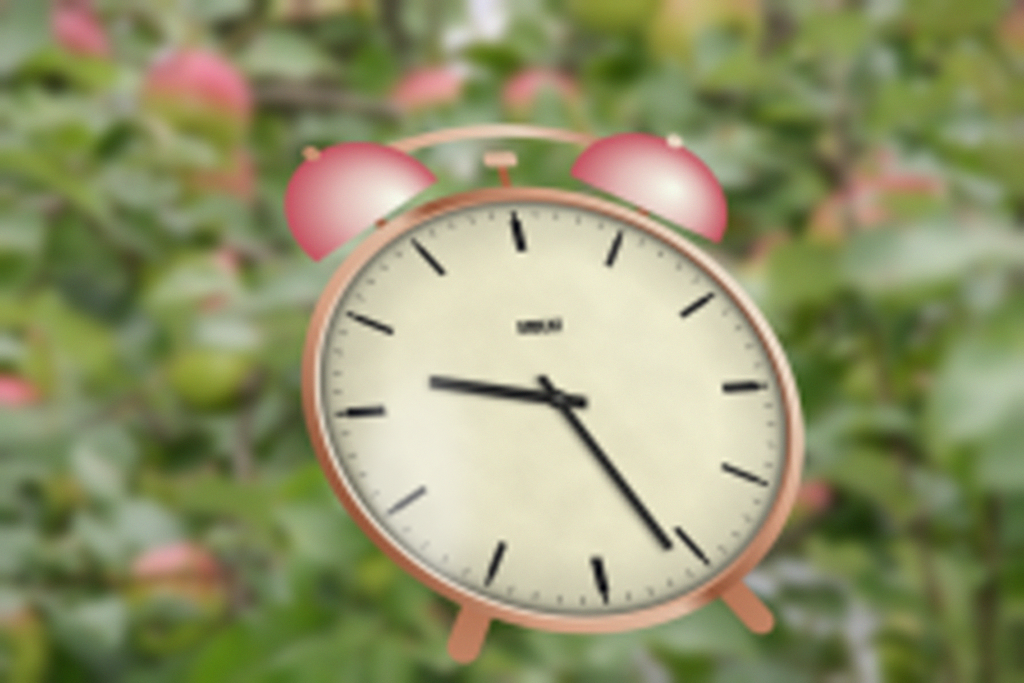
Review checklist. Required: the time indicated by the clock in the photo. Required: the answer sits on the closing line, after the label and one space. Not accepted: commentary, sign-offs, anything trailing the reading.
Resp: 9:26
